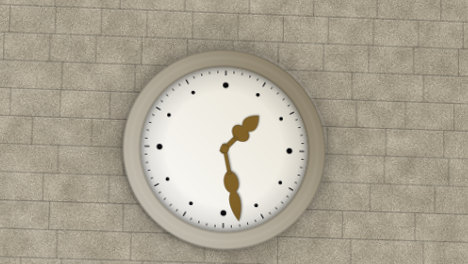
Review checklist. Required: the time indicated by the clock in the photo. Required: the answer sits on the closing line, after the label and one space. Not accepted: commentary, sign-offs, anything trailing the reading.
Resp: 1:28
